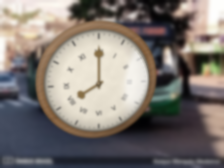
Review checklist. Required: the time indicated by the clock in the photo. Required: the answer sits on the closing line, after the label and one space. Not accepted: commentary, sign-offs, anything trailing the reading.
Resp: 8:00
